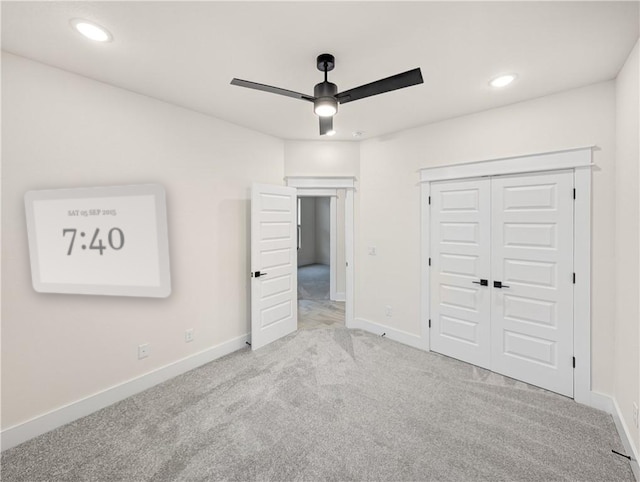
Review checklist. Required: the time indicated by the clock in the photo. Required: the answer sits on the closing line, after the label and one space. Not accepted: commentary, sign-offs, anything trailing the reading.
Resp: 7:40
